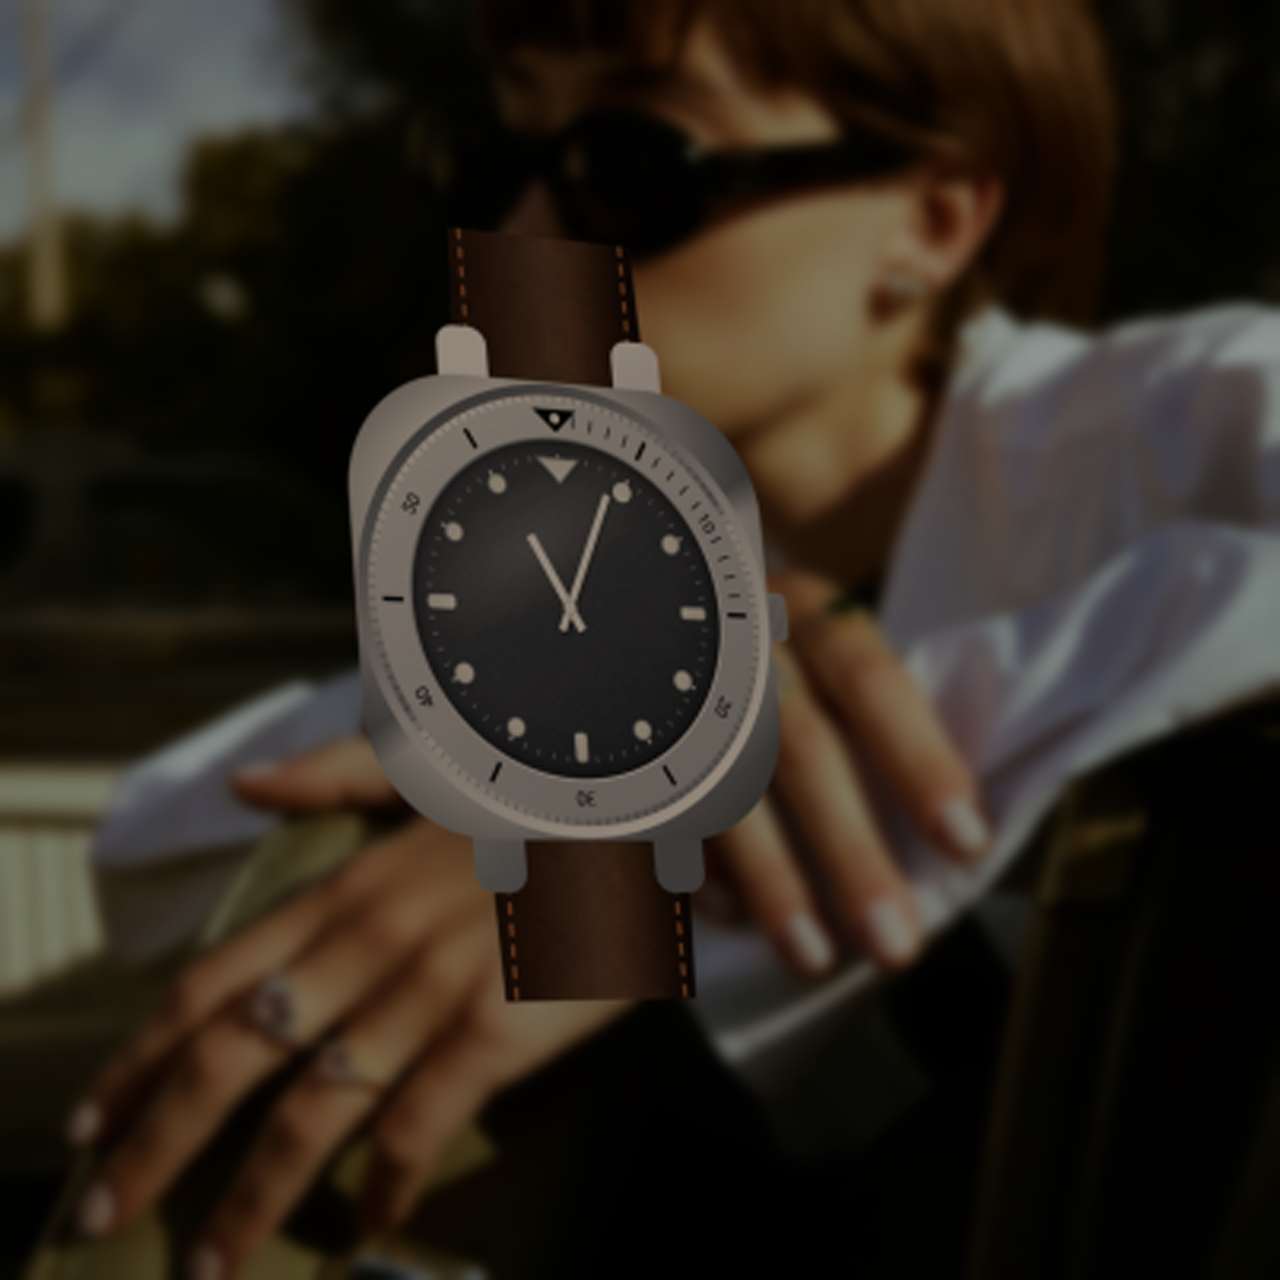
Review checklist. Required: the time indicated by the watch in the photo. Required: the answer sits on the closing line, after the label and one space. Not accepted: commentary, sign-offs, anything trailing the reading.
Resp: 11:04
